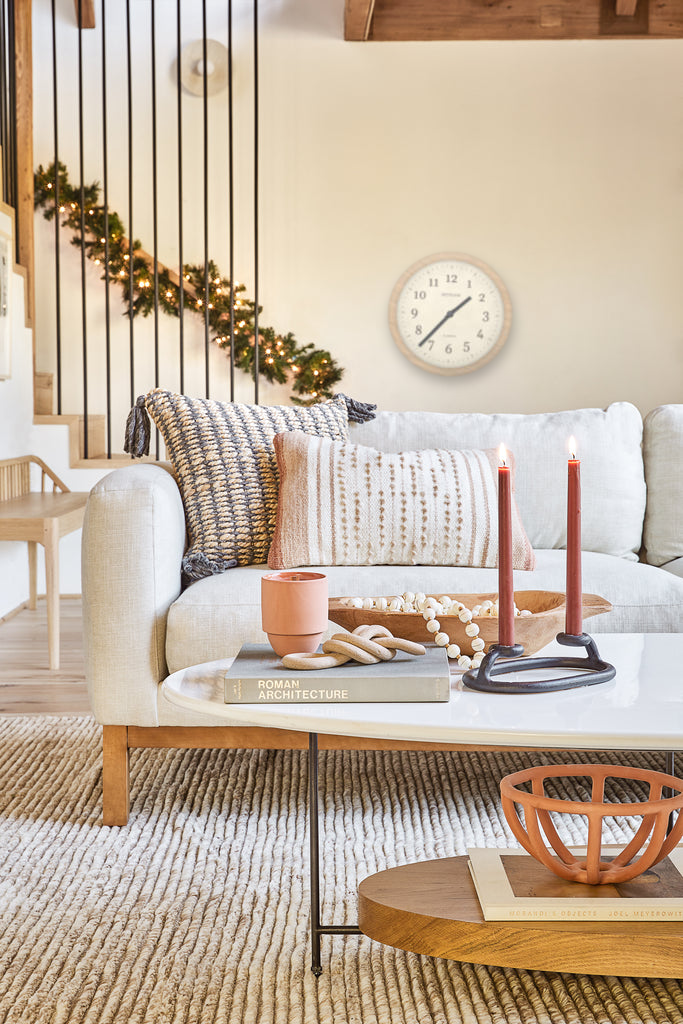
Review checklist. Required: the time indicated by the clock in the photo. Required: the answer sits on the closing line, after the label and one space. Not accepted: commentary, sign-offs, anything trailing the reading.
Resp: 1:37
